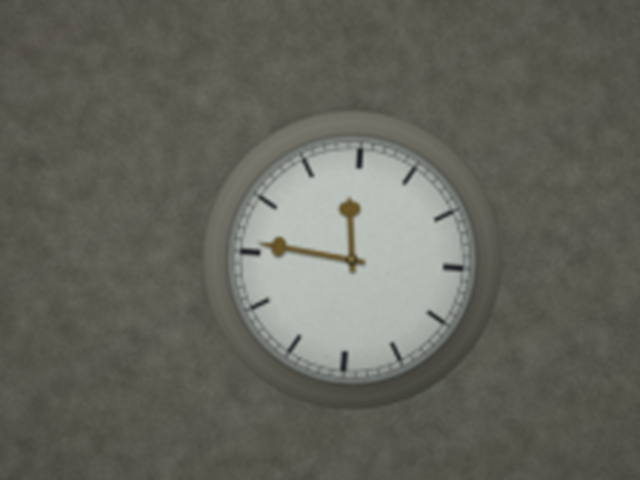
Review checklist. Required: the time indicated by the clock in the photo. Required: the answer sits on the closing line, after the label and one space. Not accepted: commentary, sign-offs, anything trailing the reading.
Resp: 11:46
